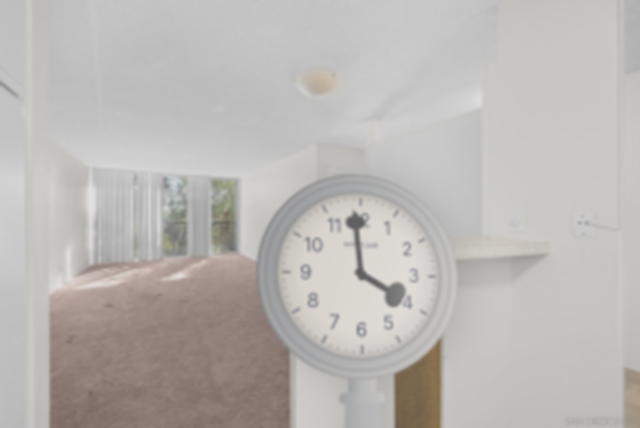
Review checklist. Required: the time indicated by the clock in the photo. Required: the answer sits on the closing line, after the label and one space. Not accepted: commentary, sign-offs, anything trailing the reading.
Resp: 3:59
